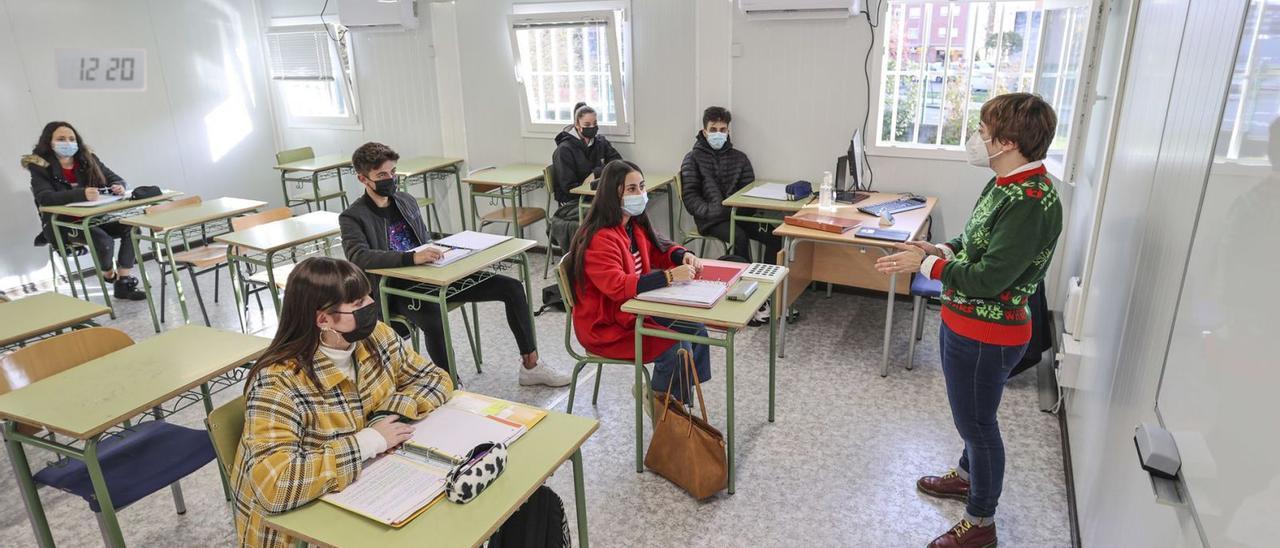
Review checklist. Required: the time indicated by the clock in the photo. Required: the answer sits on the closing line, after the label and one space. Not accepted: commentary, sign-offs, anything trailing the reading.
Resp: 12:20
